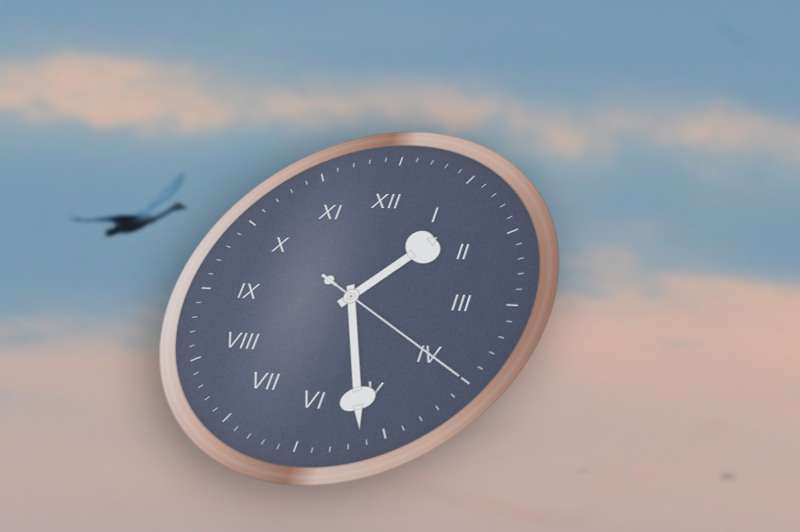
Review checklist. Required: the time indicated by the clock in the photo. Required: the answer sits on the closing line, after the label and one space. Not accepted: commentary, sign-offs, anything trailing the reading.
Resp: 1:26:20
